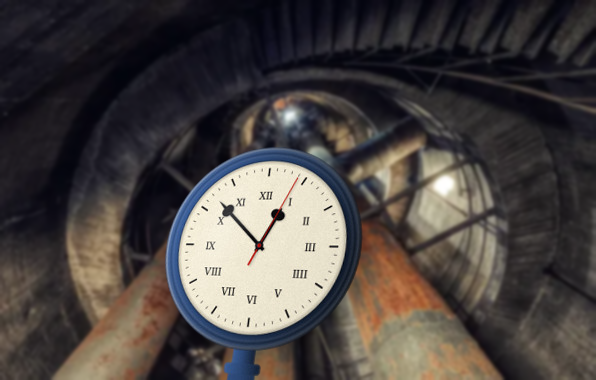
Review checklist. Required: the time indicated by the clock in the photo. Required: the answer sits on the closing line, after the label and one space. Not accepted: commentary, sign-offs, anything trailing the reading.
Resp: 12:52:04
